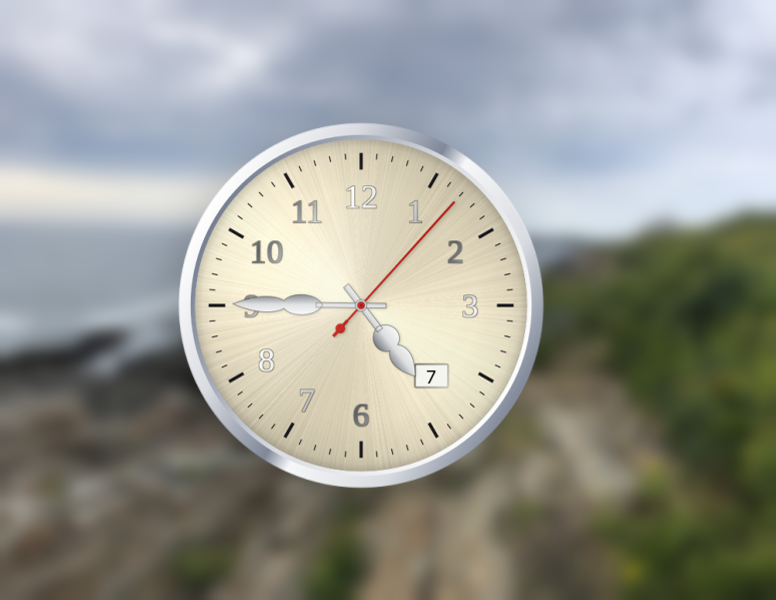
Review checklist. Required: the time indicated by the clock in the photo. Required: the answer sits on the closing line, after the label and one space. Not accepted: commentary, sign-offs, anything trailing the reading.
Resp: 4:45:07
